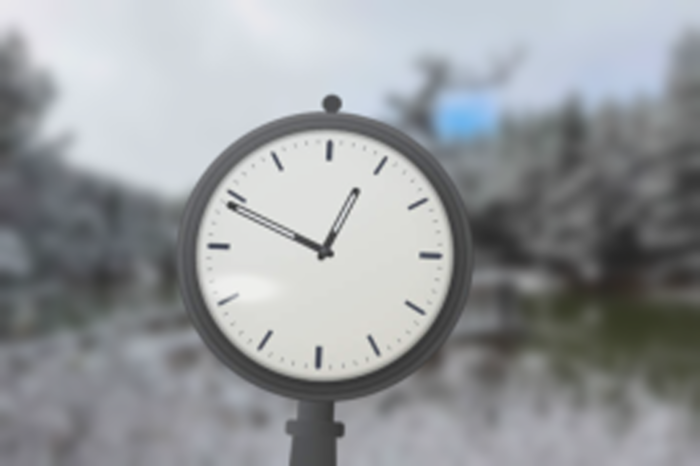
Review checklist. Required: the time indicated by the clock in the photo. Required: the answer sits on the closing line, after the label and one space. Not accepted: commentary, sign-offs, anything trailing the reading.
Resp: 12:49
